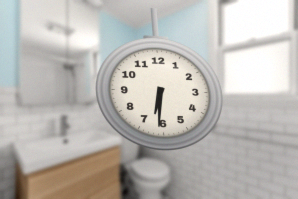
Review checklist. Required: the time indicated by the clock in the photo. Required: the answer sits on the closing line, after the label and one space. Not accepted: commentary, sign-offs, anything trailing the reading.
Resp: 6:31
